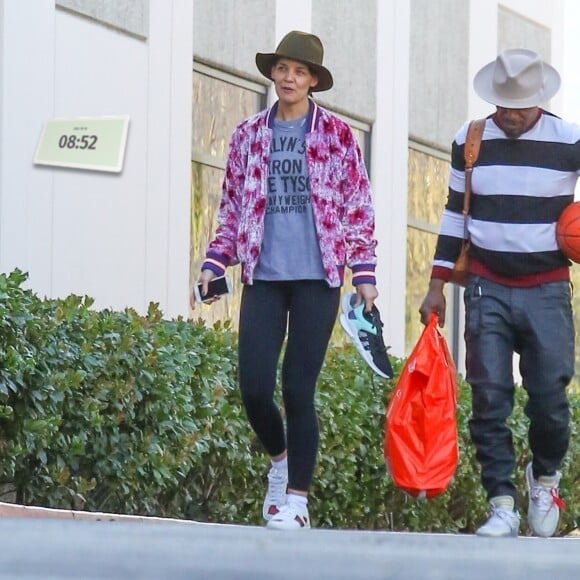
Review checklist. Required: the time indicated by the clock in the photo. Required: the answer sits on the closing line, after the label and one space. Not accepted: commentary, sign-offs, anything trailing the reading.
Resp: 8:52
